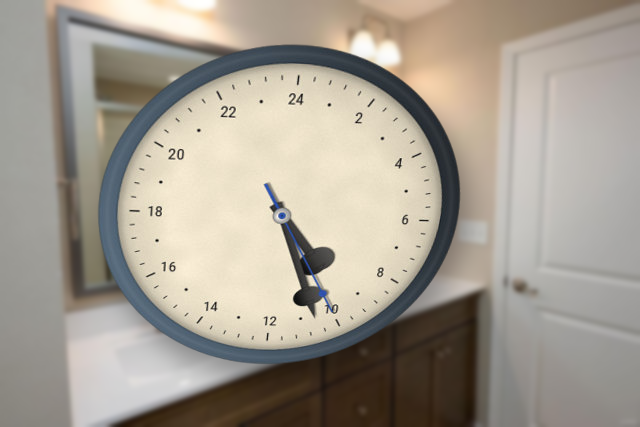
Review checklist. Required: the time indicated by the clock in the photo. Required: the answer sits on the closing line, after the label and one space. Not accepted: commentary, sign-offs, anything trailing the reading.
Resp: 9:26:25
